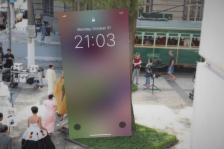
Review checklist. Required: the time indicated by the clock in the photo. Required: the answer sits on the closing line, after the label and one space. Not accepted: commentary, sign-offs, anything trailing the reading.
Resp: 21:03
